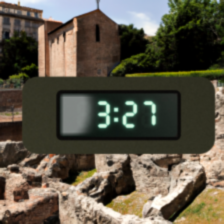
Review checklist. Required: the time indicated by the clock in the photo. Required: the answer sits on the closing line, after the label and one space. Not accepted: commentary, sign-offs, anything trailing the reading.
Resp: 3:27
